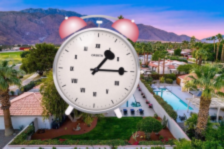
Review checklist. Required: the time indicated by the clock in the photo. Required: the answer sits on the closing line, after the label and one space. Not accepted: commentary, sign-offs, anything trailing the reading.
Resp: 1:15
